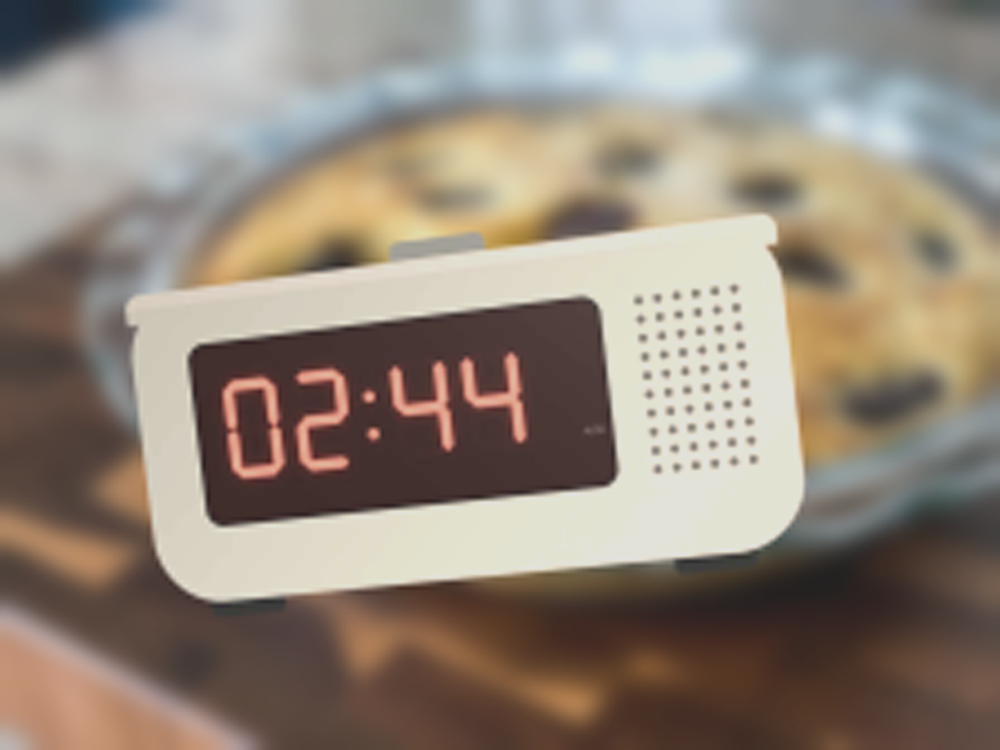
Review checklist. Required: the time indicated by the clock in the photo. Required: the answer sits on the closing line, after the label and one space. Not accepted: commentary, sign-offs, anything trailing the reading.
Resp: 2:44
